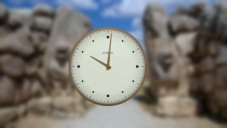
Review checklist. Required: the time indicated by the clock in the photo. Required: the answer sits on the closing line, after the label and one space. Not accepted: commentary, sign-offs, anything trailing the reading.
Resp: 10:01
